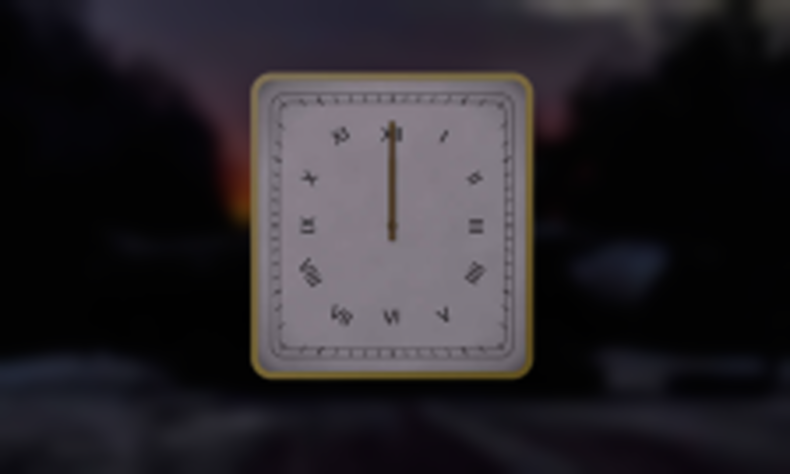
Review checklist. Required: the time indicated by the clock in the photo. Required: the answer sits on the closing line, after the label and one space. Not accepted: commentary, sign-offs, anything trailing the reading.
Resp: 12:00
